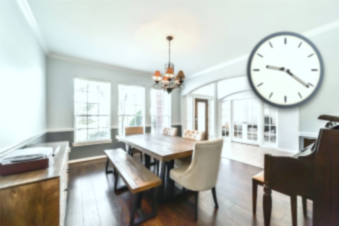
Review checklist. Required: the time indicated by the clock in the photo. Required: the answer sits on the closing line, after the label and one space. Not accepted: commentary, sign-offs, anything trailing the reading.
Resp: 9:21
